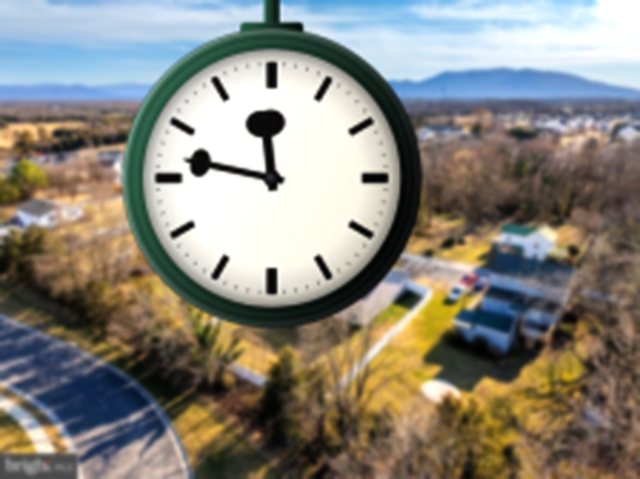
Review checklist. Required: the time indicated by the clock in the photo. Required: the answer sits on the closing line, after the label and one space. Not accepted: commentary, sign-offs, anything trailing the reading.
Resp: 11:47
